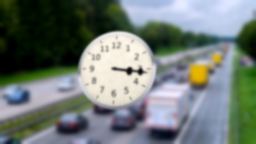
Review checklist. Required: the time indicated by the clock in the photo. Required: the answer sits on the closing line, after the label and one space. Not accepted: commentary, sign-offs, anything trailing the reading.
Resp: 3:16
